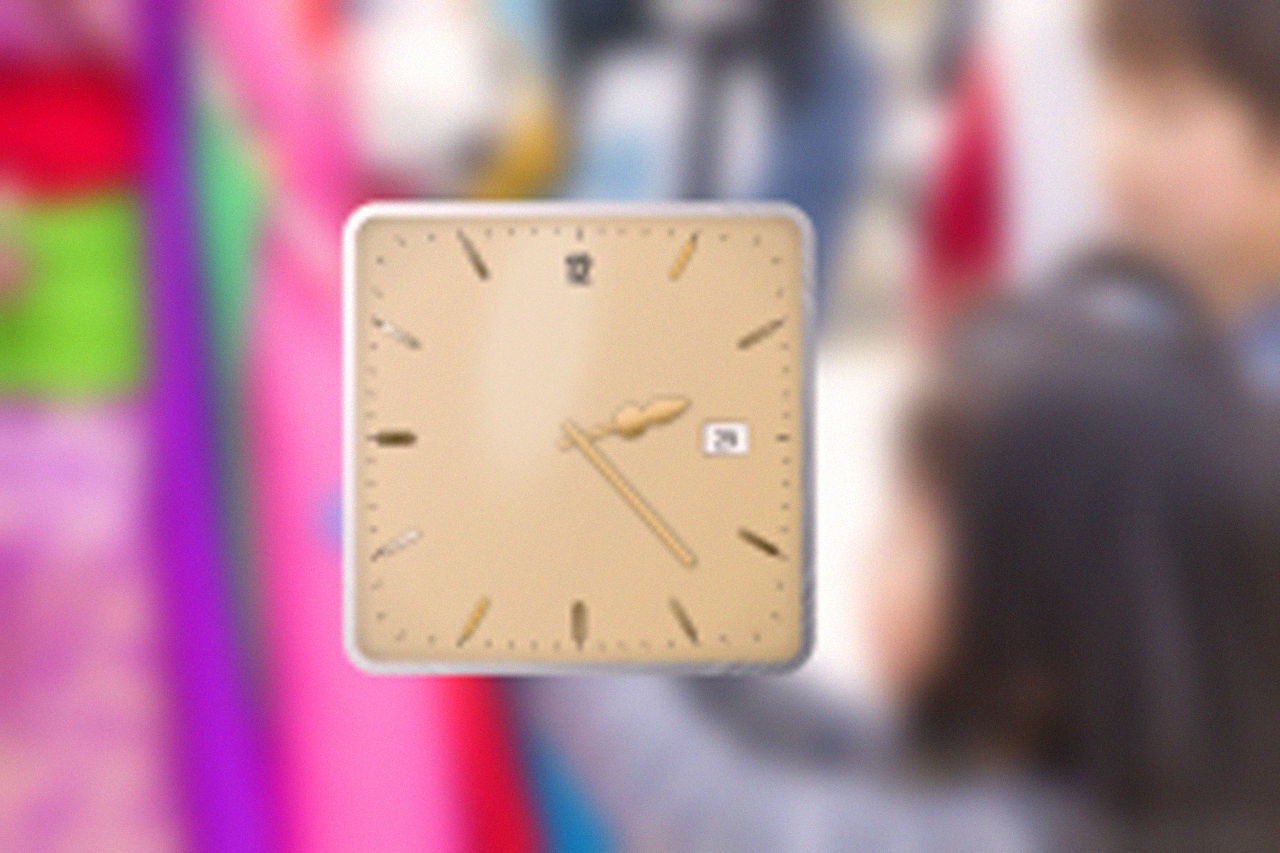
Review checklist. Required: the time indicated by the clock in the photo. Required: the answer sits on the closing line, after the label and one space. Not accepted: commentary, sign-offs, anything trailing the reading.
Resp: 2:23
